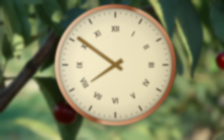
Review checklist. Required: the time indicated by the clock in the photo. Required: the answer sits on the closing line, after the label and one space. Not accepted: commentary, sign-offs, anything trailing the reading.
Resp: 7:51
